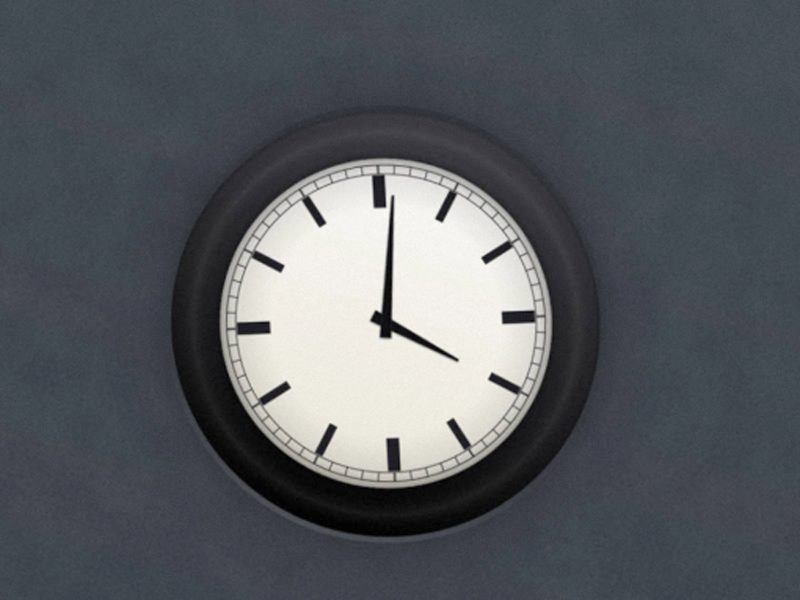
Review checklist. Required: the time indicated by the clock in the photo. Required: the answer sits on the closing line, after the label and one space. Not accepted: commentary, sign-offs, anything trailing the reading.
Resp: 4:01
